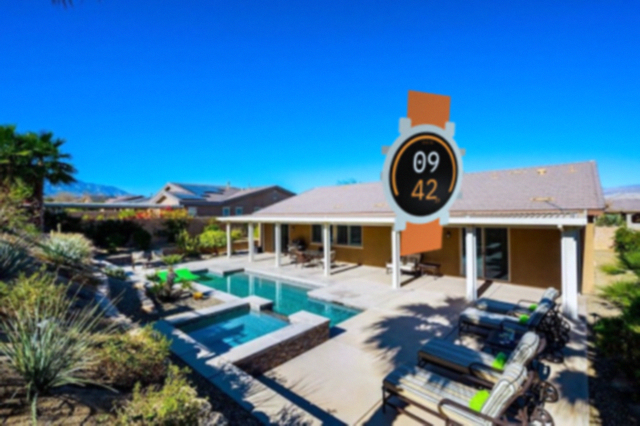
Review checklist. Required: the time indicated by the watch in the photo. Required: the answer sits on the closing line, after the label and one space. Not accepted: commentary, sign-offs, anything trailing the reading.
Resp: 9:42
